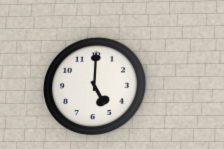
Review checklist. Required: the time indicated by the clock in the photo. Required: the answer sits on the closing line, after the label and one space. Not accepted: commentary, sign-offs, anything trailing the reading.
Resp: 5:00
